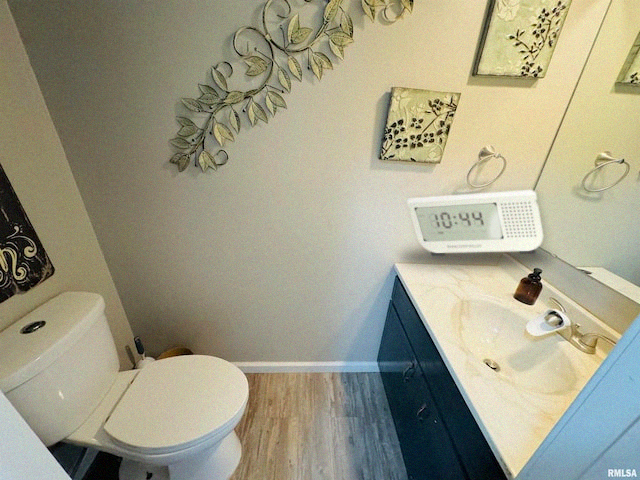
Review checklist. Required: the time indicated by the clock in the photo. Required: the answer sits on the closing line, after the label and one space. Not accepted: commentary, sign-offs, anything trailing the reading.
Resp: 10:44
